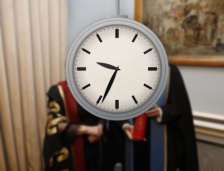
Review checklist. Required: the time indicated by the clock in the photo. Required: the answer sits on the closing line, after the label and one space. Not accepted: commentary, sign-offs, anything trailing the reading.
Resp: 9:34
